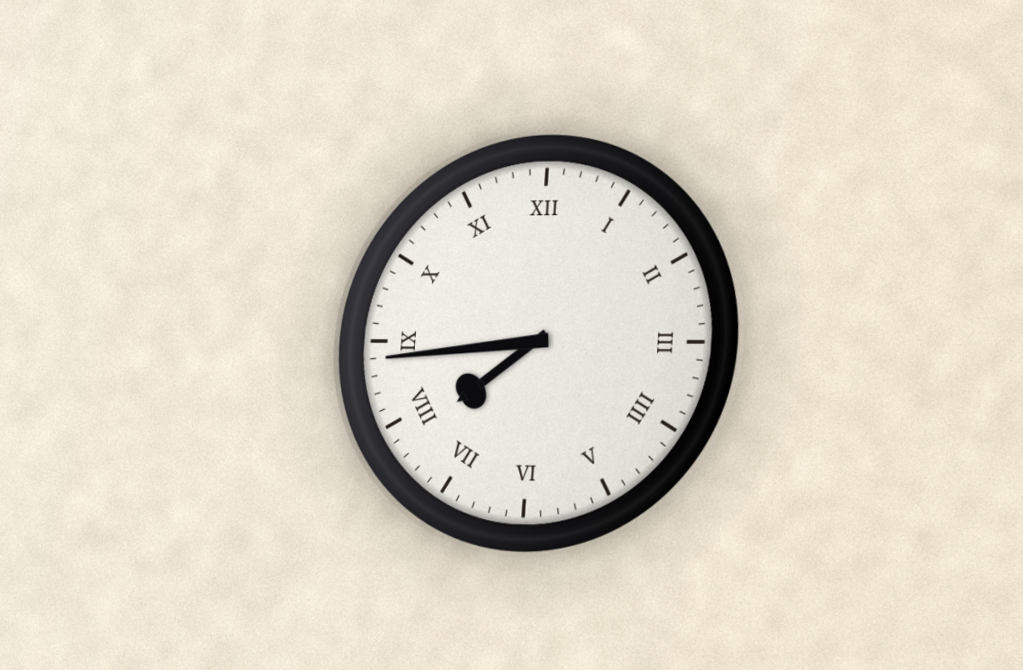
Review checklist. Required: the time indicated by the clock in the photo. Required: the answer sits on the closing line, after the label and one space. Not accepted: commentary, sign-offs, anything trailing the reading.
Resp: 7:44
